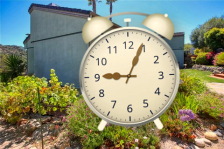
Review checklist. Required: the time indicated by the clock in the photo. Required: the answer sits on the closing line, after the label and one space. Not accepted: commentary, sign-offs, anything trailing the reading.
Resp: 9:04
